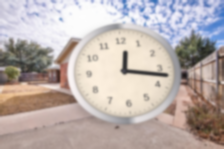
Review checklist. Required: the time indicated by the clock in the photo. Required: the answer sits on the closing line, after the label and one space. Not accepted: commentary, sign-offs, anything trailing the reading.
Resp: 12:17
